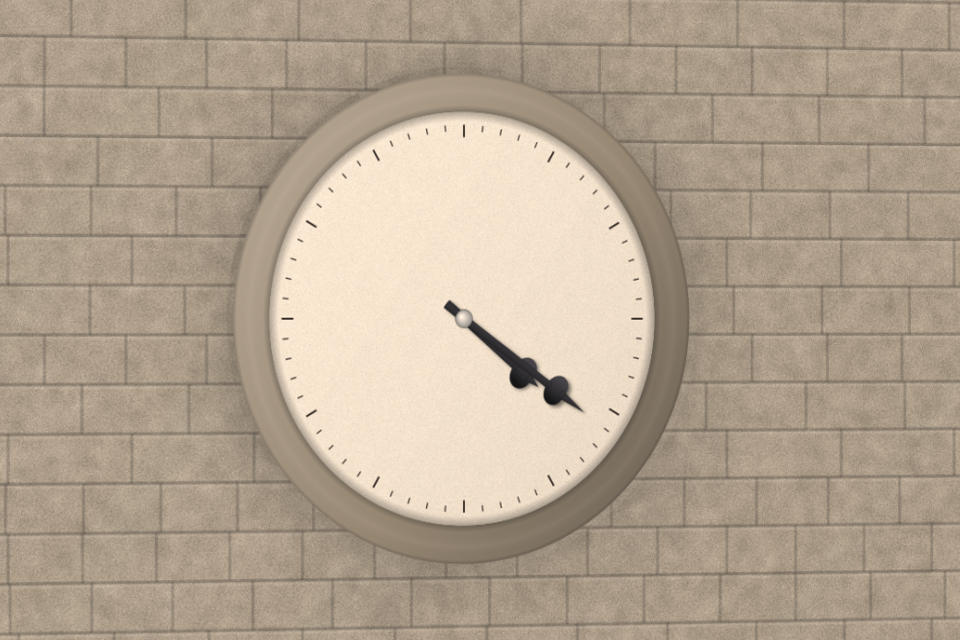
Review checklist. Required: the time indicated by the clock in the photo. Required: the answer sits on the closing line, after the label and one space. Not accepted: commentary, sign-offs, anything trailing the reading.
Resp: 4:21
